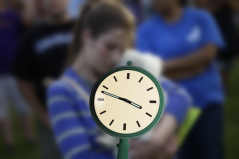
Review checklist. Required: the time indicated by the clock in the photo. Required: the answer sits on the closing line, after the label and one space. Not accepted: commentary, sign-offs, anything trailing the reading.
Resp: 3:48
